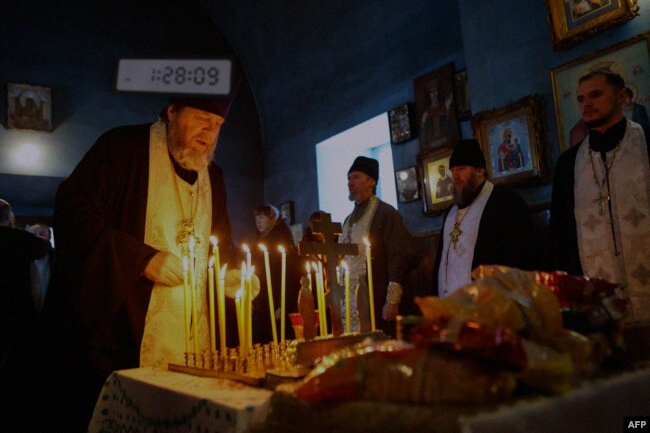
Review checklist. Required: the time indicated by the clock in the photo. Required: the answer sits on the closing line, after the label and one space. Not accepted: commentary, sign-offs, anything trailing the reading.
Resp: 1:28:09
